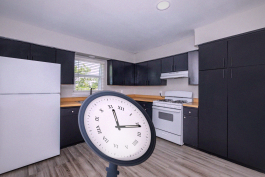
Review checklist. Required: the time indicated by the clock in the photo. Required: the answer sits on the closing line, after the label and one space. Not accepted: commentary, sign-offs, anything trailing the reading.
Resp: 11:11
